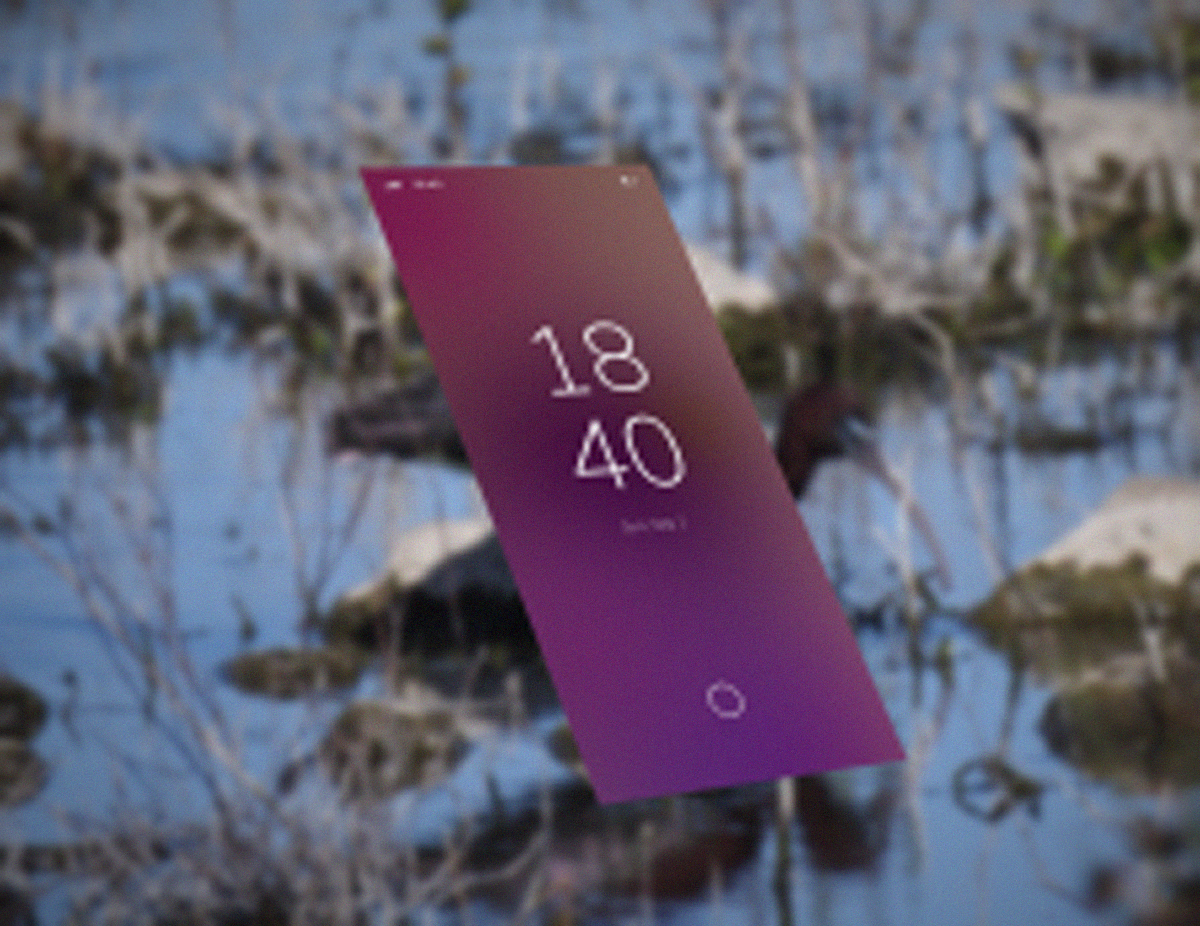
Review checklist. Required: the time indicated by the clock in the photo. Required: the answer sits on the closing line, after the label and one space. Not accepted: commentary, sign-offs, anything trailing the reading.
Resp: 18:40
